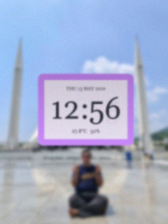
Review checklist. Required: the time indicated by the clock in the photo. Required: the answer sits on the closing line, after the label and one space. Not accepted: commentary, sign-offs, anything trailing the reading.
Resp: 12:56
